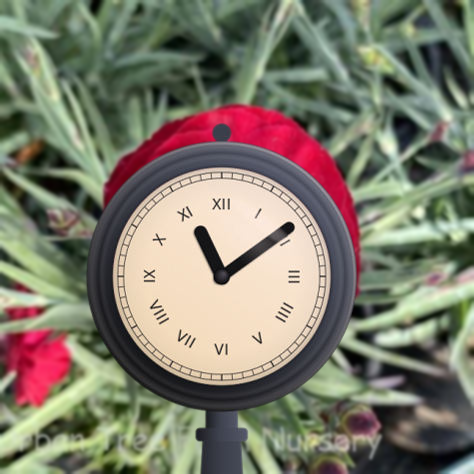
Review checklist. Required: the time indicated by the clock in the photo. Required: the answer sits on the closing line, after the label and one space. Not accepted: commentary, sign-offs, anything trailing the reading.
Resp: 11:09
